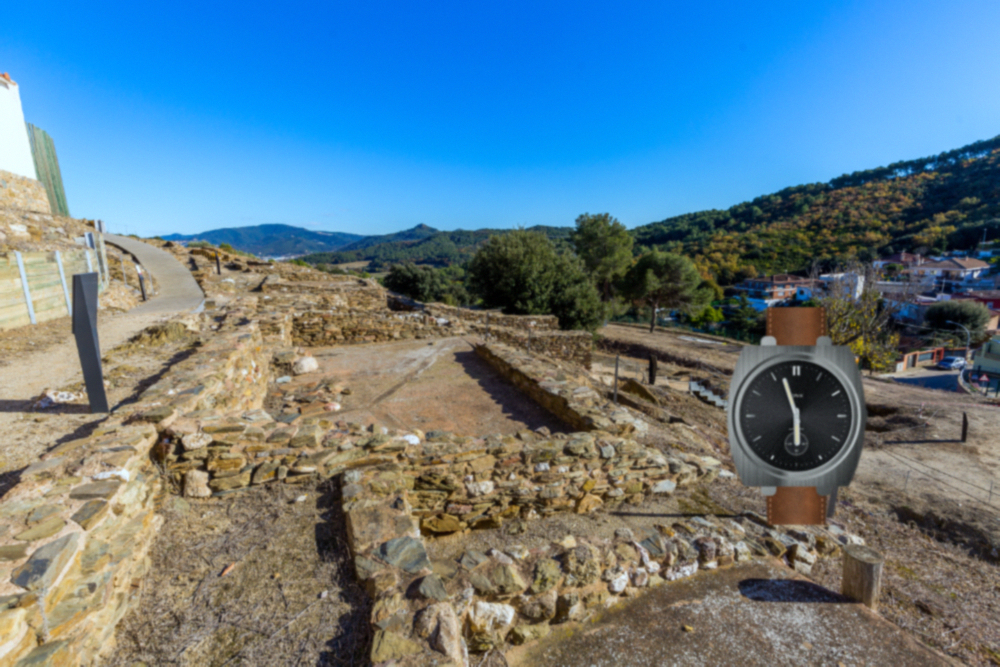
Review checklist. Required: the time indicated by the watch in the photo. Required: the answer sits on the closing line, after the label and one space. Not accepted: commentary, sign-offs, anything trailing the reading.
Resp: 5:57
